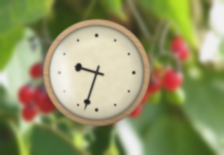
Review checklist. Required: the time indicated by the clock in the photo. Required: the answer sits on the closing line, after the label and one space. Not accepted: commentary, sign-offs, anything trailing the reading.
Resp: 9:33
